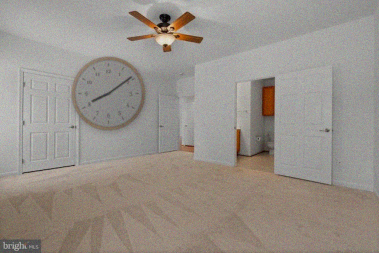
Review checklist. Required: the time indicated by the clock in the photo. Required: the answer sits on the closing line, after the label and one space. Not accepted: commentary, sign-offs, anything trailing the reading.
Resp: 8:09
